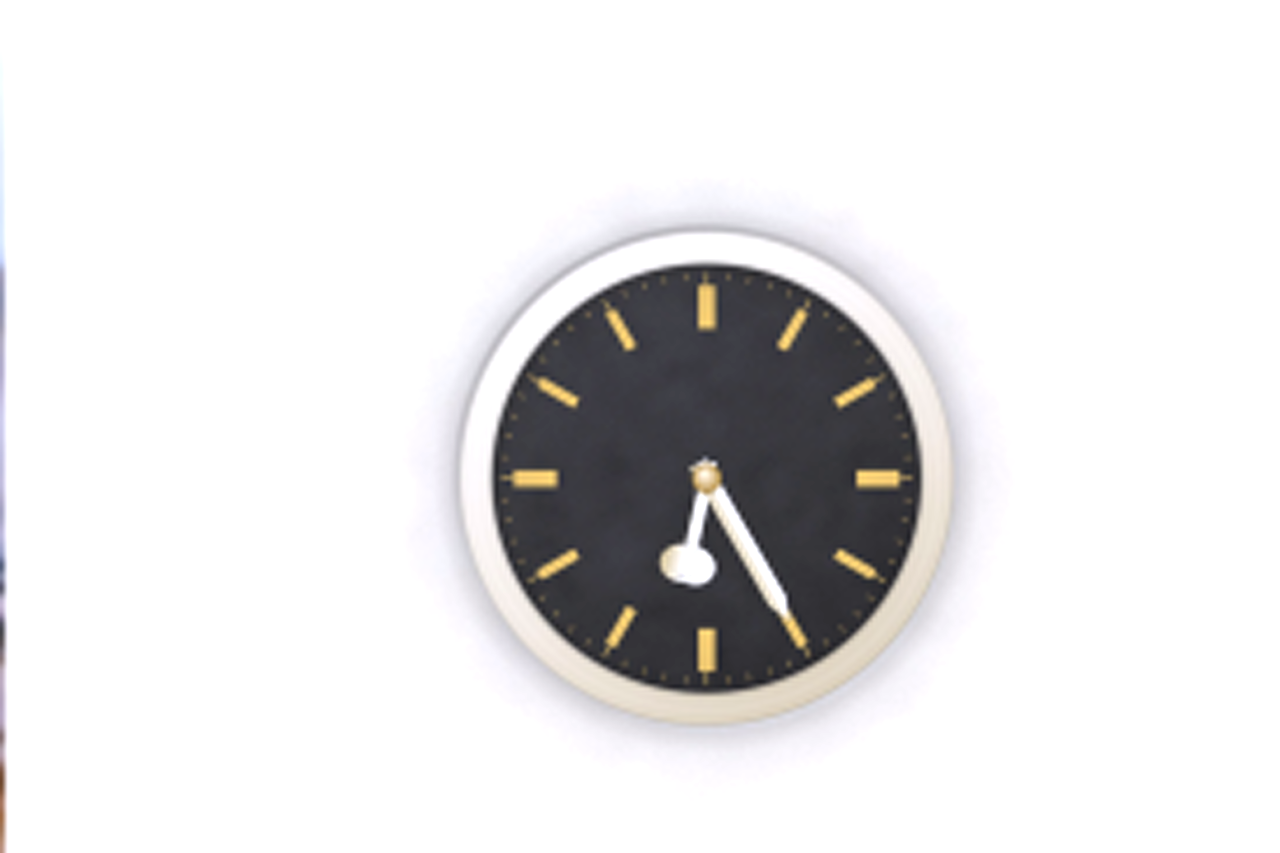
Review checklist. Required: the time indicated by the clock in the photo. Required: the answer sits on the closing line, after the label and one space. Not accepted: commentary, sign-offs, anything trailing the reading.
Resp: 6:25
